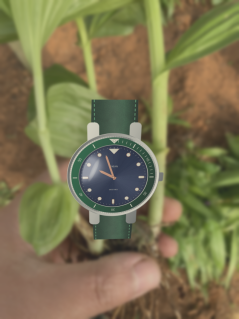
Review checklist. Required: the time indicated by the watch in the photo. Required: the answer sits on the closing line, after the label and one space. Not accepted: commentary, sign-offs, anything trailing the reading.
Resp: 9:57
